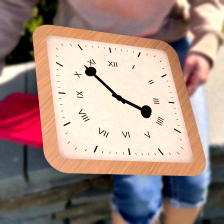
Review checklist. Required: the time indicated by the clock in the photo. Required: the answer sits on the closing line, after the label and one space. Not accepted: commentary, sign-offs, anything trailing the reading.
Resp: 3:53
